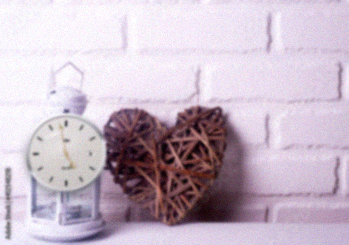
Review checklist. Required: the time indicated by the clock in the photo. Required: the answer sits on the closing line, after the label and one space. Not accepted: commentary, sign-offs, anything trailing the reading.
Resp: 4:58
